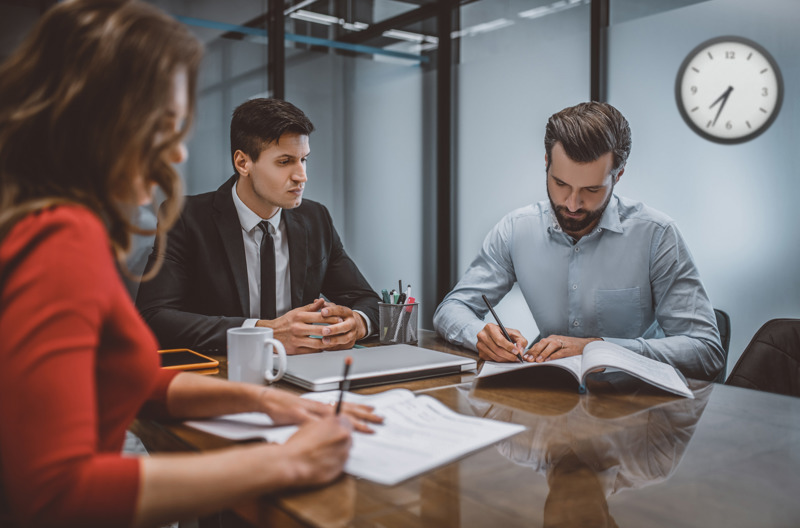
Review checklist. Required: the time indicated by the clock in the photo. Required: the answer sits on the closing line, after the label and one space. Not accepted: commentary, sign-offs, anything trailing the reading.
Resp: 7:34
